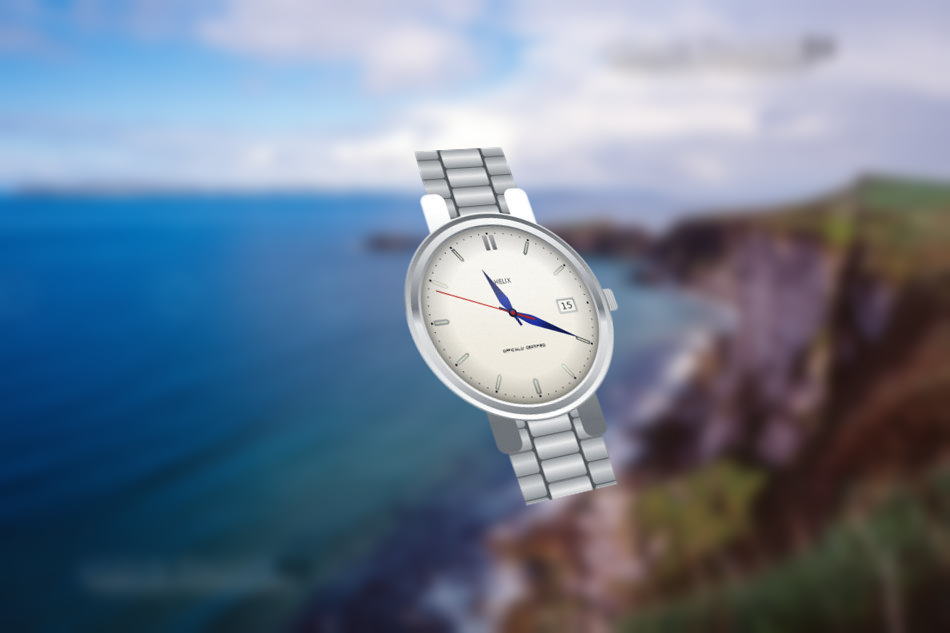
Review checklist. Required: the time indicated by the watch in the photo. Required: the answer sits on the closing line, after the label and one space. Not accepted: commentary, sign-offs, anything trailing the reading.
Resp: 11:19:49
